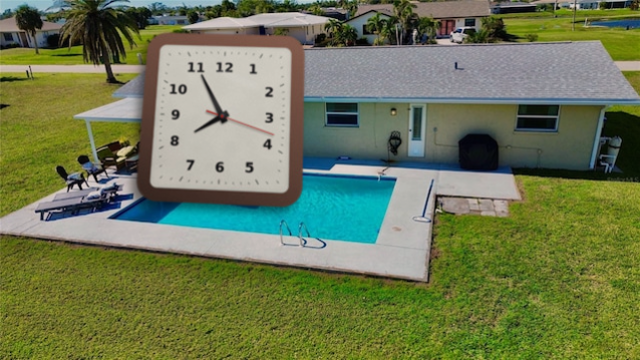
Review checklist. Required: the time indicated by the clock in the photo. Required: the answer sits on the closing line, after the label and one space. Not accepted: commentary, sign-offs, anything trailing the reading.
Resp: 7:55:18
